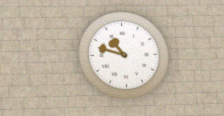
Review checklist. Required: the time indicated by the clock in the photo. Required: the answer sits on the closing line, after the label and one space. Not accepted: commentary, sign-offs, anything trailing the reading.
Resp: 10:48
